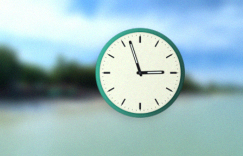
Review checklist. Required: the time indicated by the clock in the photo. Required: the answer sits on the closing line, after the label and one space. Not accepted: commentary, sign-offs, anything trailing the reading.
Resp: 2:57
